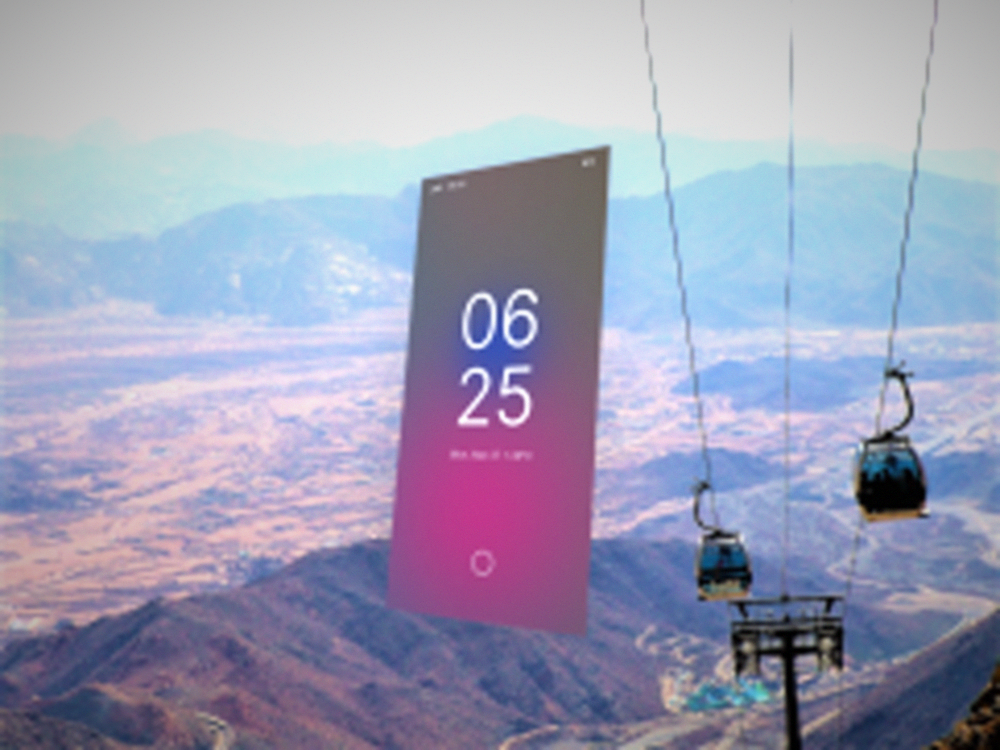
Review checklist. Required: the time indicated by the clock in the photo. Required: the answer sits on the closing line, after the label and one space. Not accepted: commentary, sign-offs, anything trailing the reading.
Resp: 6:25
